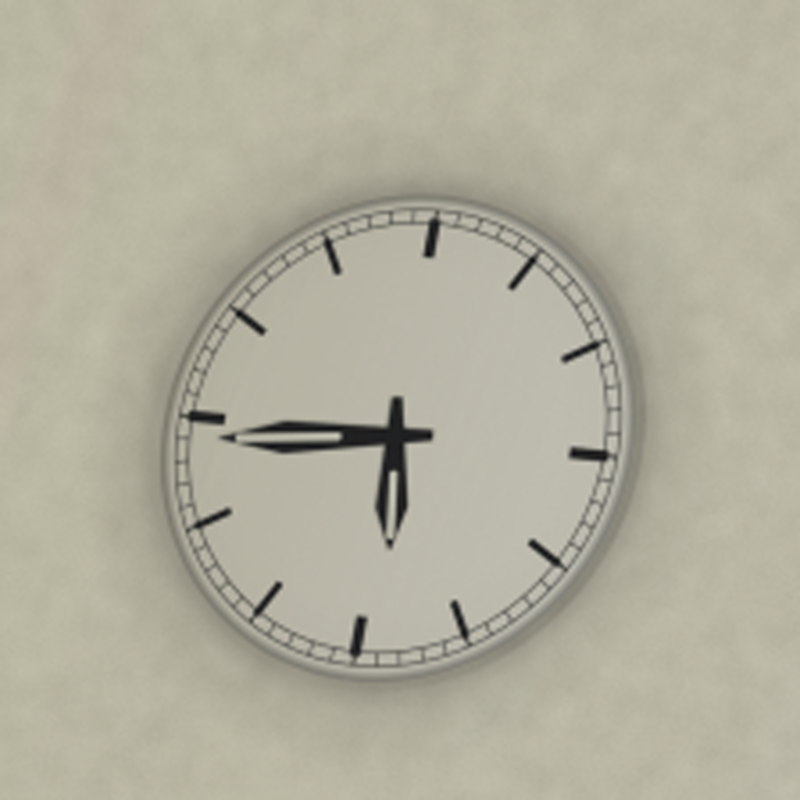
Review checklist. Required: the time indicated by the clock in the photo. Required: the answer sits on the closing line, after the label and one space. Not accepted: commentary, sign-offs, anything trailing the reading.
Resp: 5:44
